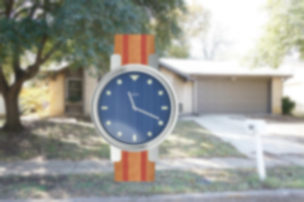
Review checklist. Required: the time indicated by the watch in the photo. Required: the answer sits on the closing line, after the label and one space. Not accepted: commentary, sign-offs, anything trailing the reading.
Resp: 11:19
